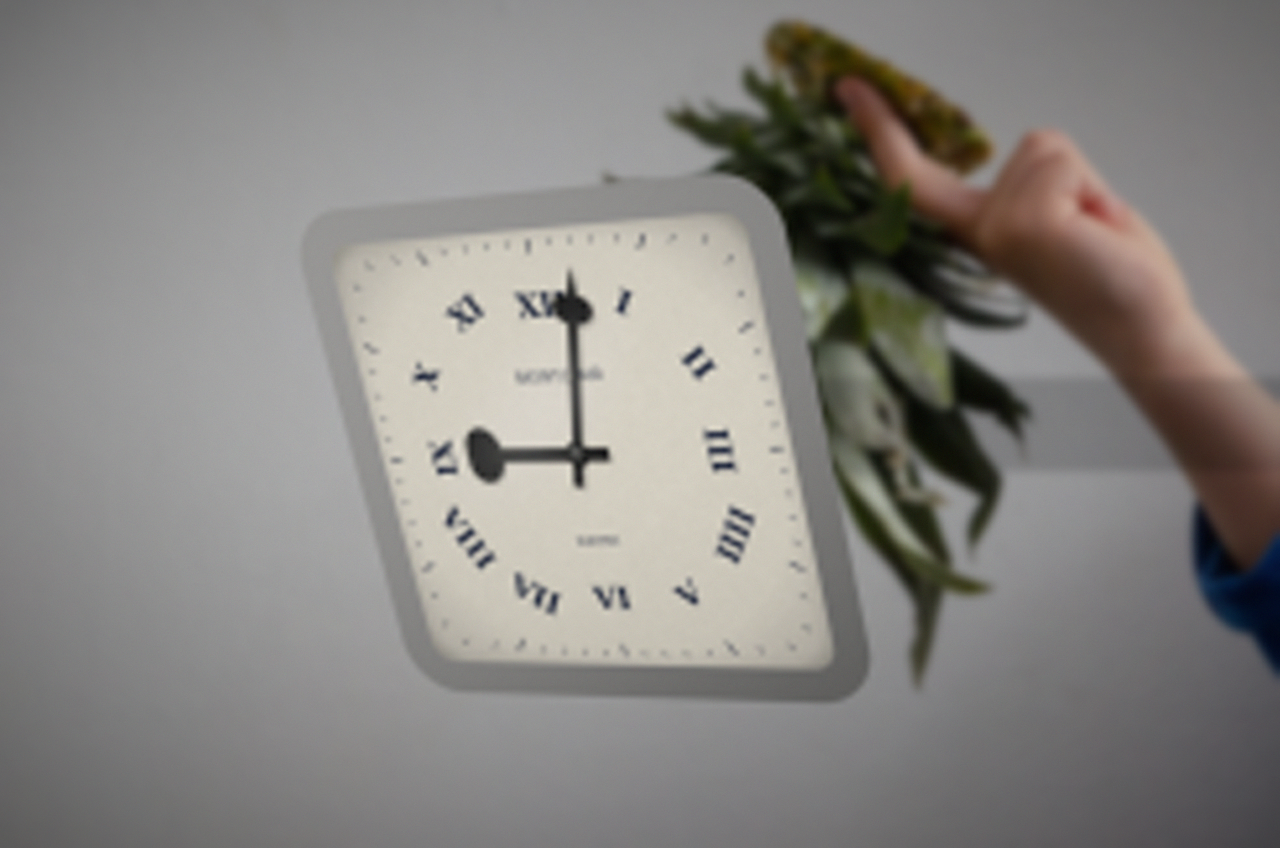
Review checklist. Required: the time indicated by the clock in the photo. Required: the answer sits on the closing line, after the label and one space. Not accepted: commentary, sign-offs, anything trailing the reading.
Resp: 9:02
